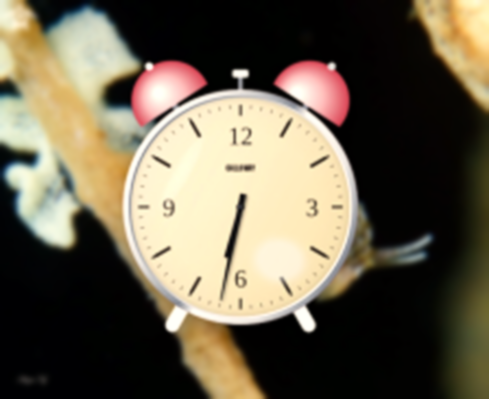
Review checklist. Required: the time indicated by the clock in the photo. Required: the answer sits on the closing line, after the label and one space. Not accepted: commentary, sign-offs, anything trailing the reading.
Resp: 6:32
